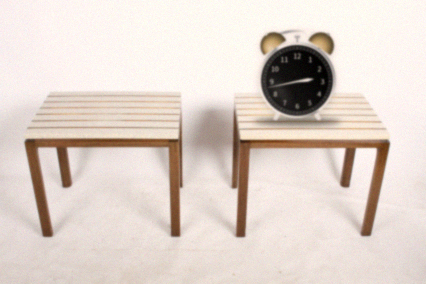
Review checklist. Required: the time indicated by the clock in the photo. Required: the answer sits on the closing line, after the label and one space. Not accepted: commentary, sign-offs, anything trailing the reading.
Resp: 2:43
